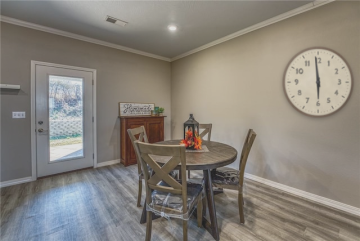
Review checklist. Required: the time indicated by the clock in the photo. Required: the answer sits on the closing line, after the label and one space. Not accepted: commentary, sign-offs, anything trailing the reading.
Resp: 5:59
